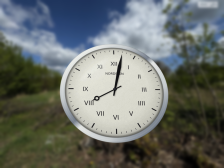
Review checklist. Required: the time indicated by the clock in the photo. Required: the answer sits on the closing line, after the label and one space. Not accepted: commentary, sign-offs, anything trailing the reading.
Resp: 8:02
